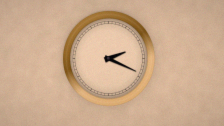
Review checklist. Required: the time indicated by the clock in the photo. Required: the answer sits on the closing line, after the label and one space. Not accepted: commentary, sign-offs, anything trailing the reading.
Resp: 2:19
